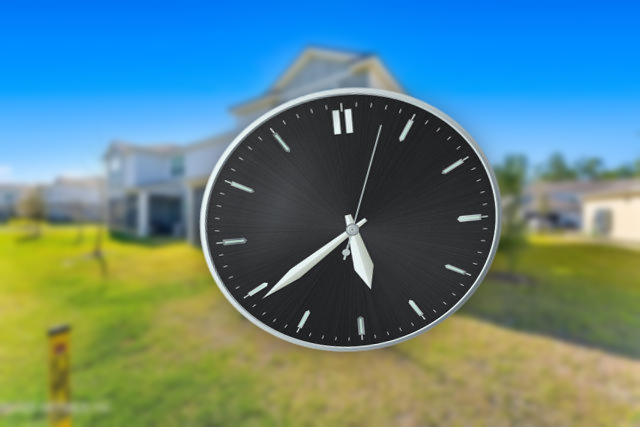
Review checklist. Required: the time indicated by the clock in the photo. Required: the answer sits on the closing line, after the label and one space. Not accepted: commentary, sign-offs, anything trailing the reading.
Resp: 5:39:03
